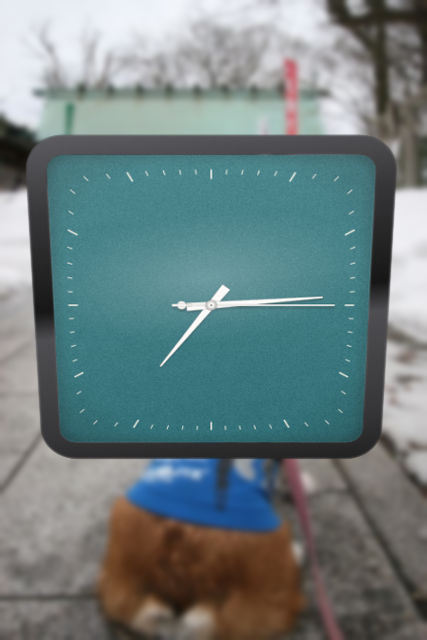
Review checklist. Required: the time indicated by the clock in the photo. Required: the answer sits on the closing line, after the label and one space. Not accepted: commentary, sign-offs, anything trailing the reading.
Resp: 7:14:15
